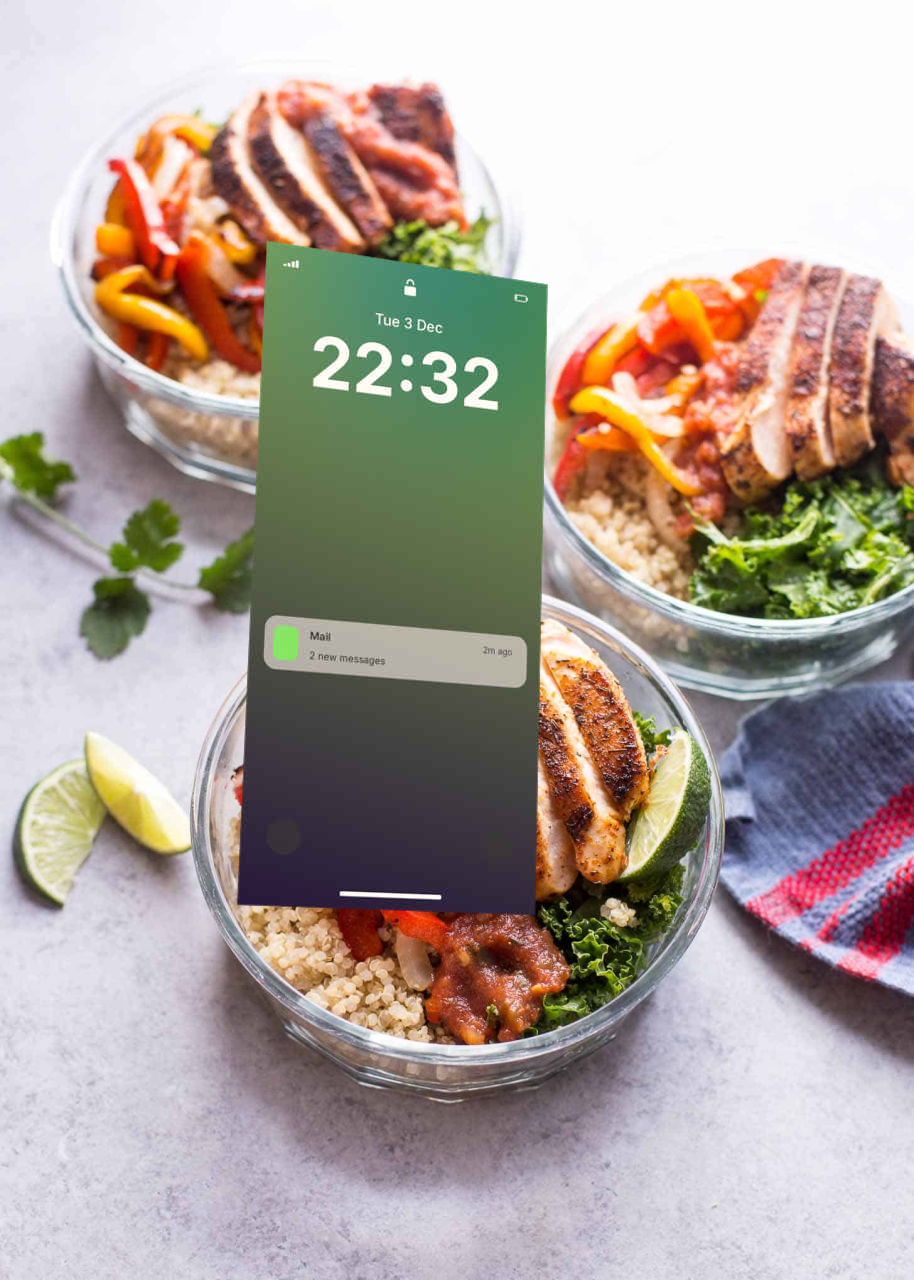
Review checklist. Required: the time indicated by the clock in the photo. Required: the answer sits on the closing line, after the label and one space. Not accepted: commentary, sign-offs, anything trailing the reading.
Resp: 22:32
